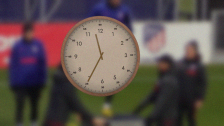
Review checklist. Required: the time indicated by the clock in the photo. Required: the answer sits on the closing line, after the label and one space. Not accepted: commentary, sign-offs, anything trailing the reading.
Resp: 11:35
